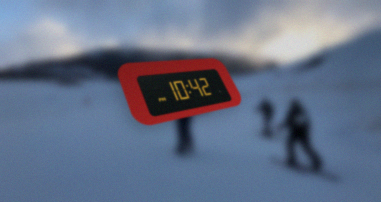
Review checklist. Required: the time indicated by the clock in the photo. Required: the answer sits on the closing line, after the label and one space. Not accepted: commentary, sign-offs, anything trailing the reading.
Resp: 10:42
